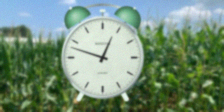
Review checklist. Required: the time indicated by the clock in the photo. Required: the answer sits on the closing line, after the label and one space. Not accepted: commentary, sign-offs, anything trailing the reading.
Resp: 12:48
